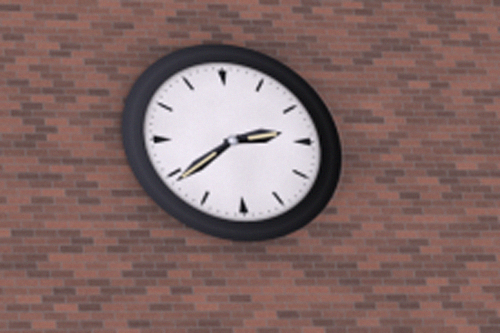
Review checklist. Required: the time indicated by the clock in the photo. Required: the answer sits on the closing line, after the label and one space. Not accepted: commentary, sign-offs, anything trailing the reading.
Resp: 2:39
